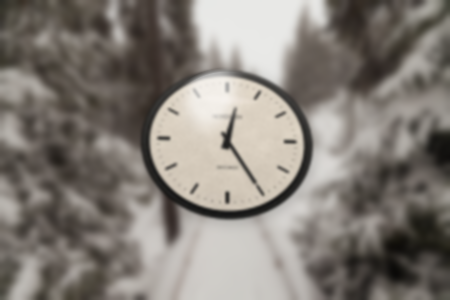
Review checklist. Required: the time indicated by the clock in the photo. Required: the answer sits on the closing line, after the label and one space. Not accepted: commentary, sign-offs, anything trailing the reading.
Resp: 12:25
